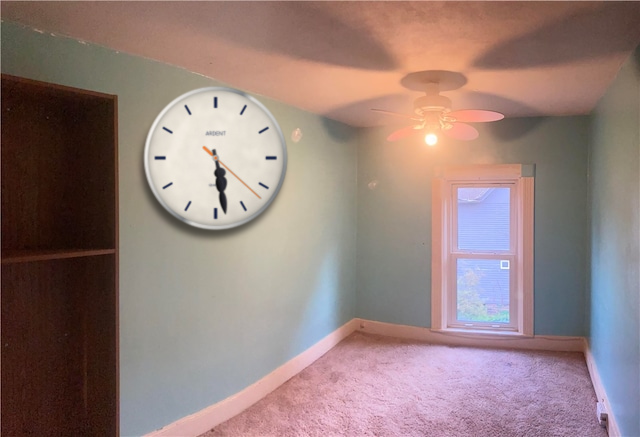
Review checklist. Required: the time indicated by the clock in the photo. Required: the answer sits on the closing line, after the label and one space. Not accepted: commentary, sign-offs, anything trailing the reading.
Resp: 5:28:22
